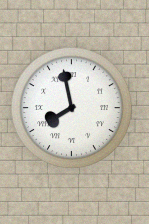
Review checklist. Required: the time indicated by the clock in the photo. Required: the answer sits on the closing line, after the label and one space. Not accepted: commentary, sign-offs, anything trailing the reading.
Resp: 7:58
